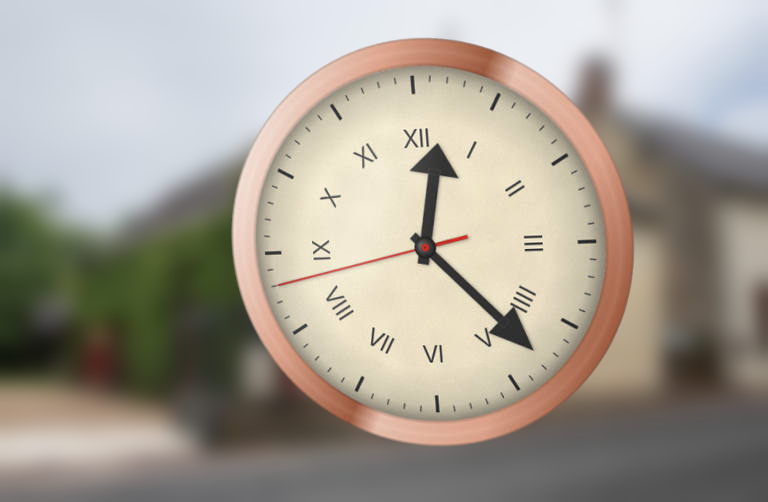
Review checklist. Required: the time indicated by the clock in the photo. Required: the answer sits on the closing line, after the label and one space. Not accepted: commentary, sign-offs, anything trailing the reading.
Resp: 12:22:43
